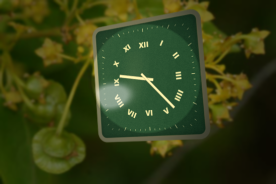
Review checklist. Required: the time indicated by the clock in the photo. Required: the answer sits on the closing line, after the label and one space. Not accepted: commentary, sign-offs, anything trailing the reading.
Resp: 9:23
